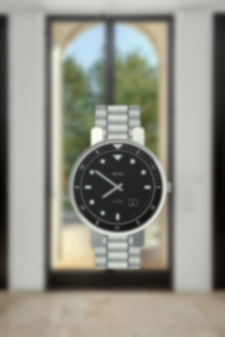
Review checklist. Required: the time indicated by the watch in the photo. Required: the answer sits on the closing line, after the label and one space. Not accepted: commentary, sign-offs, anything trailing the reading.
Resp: 7:51
